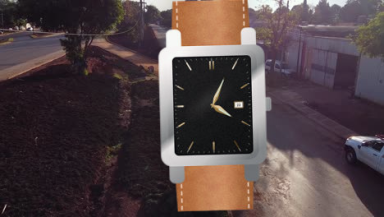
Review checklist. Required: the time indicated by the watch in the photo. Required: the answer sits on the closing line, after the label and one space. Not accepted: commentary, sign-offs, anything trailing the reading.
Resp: 4:04
